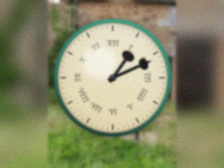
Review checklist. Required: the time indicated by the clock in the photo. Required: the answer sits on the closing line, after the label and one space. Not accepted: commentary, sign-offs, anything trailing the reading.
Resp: 1:11
